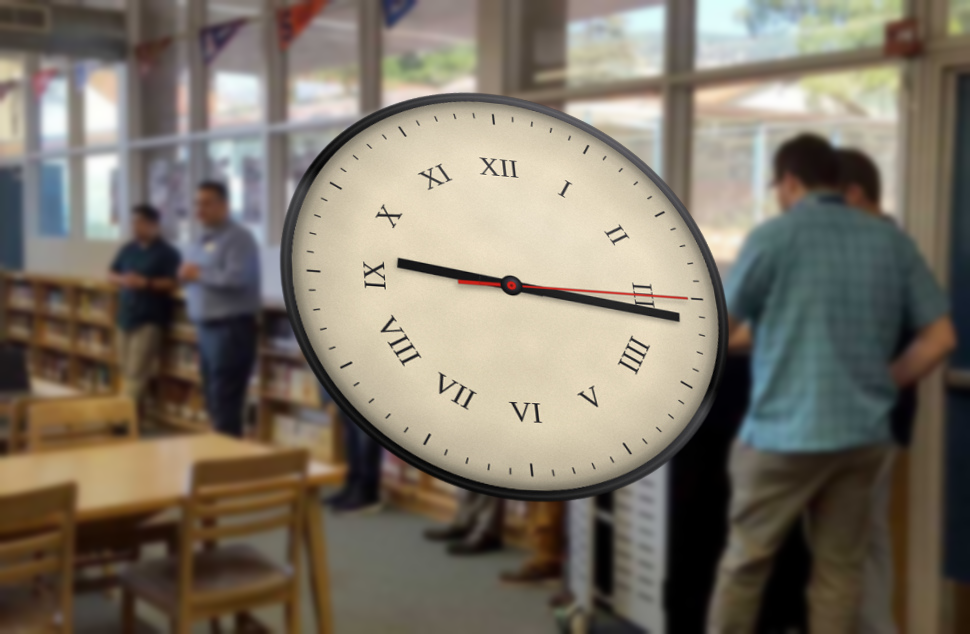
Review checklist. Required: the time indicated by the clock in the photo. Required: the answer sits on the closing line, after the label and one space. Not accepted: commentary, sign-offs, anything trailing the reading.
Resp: 9:16:15
